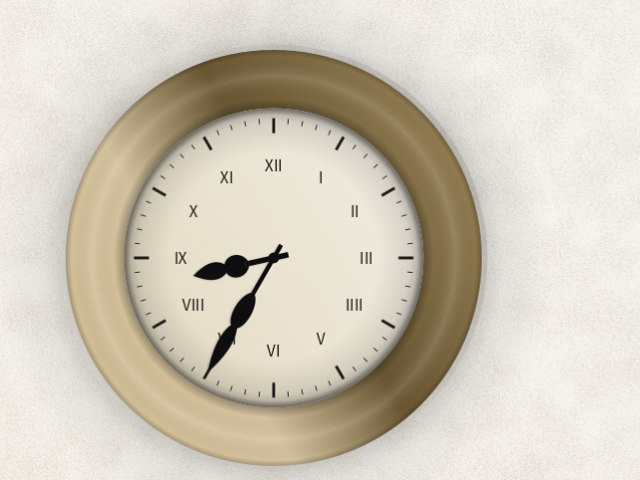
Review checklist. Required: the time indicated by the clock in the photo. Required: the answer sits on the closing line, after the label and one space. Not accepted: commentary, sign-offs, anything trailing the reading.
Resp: 8:35
